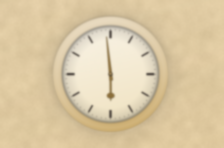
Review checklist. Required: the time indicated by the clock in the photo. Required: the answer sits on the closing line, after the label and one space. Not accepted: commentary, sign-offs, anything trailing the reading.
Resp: 5:59
